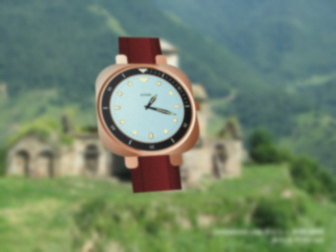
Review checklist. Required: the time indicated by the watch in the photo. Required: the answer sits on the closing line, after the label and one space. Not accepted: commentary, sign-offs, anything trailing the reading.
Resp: 1:18
